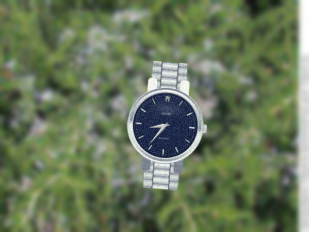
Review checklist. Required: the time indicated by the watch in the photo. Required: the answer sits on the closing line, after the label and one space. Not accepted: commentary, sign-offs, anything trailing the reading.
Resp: 8:36
